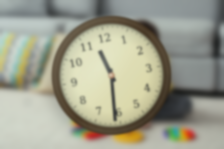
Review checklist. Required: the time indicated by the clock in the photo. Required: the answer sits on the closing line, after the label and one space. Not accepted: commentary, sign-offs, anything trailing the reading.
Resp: 11:31
